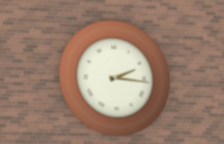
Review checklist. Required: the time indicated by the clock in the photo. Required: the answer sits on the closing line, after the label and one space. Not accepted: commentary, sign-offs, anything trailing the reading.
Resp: 2:16
